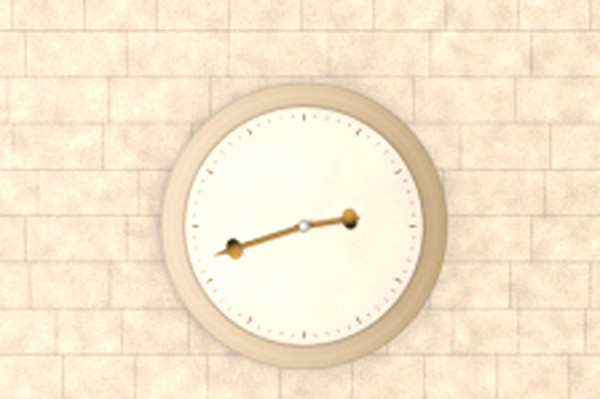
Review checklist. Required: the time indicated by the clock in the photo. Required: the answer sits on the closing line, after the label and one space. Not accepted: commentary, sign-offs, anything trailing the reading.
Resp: 2:42
